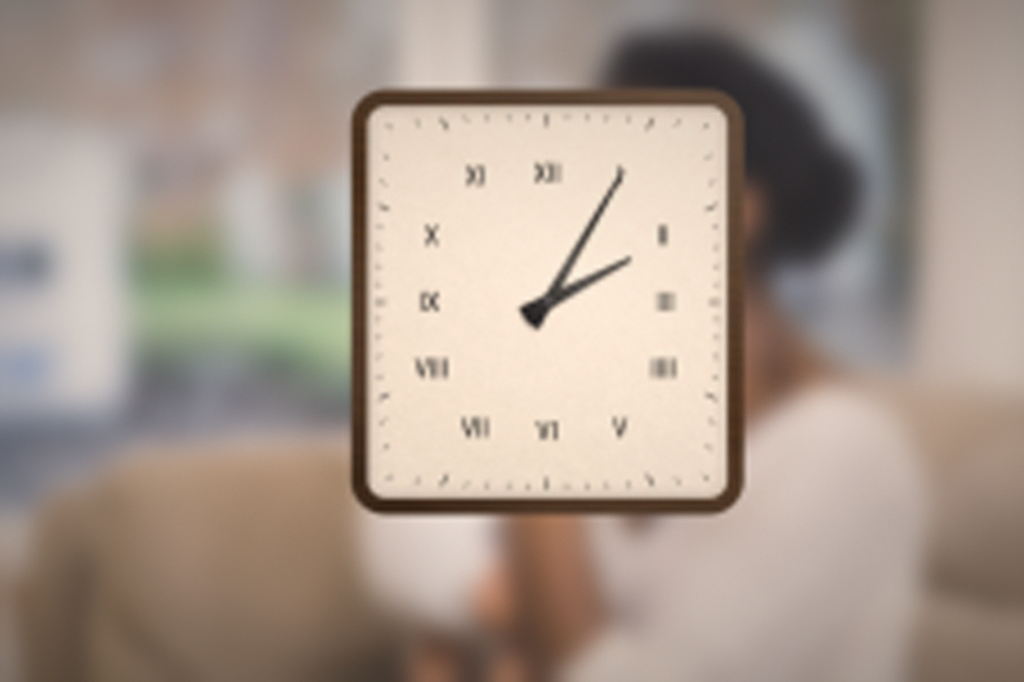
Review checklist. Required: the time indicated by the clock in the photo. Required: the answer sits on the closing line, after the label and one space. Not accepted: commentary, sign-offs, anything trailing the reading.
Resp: 2:05
